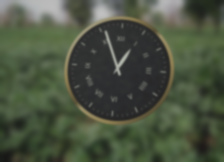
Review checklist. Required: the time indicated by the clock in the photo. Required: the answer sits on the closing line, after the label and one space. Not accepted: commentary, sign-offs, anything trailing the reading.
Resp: 12:56
